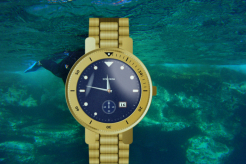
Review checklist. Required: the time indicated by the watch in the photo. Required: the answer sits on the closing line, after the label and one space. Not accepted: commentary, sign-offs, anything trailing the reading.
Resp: 11:47
